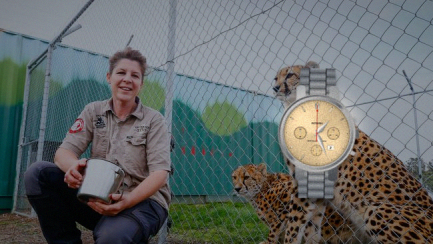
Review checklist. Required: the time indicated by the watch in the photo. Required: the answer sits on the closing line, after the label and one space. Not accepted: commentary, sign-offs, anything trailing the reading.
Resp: 1:26
